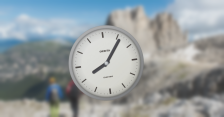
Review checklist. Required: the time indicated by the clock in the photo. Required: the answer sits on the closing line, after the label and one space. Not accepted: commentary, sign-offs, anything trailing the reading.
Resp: 8:06
